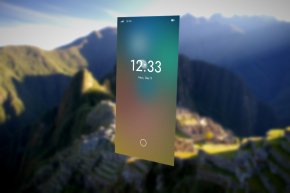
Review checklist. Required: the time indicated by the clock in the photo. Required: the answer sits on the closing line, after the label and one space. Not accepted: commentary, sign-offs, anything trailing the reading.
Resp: 12:33
